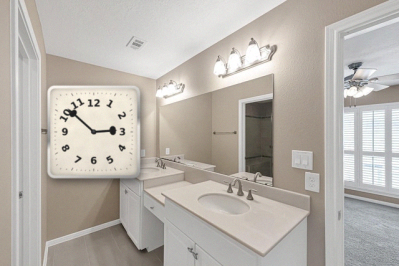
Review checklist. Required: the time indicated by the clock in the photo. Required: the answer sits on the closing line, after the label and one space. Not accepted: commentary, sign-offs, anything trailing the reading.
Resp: 2:52
